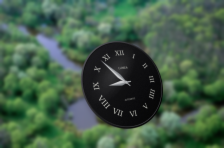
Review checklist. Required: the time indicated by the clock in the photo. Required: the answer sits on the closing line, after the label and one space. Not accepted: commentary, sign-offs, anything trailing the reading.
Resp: 8:53
